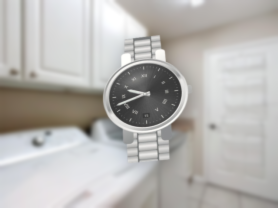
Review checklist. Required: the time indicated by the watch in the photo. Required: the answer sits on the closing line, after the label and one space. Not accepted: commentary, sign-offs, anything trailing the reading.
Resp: 9:42
